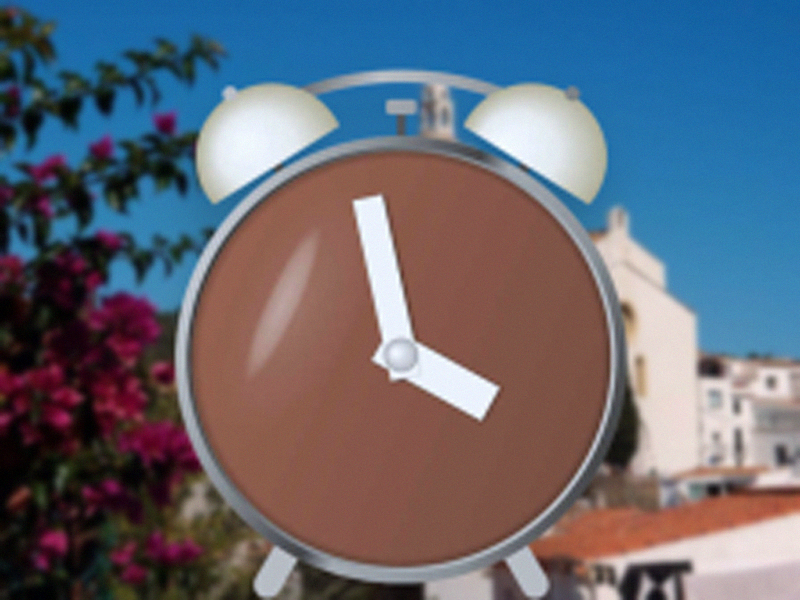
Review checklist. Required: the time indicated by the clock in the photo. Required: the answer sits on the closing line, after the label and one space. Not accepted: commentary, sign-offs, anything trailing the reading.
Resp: 3:58
